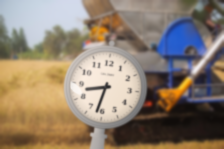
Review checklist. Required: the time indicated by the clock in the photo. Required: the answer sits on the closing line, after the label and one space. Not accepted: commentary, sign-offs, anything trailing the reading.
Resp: 8:32
